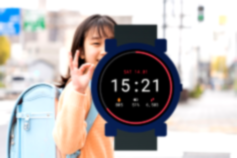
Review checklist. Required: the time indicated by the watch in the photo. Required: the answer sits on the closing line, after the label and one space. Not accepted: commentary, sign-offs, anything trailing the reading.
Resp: 15:21
